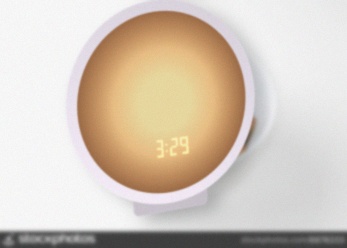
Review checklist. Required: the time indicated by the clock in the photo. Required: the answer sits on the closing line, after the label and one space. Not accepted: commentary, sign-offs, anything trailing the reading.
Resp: 3:29
